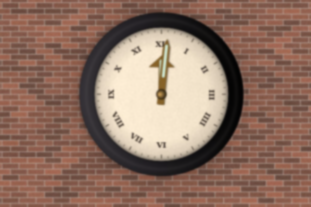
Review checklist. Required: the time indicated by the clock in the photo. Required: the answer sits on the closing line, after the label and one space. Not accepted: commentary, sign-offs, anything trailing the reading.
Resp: 12:01
